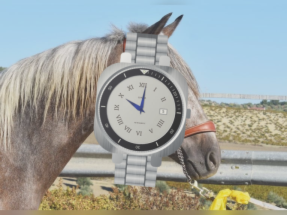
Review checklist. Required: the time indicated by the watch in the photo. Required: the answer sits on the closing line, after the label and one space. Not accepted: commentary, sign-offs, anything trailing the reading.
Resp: 10:01
